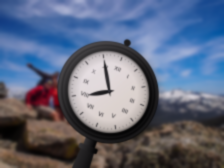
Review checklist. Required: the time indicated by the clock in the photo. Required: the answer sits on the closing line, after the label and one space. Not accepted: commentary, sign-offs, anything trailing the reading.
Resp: 7:55
